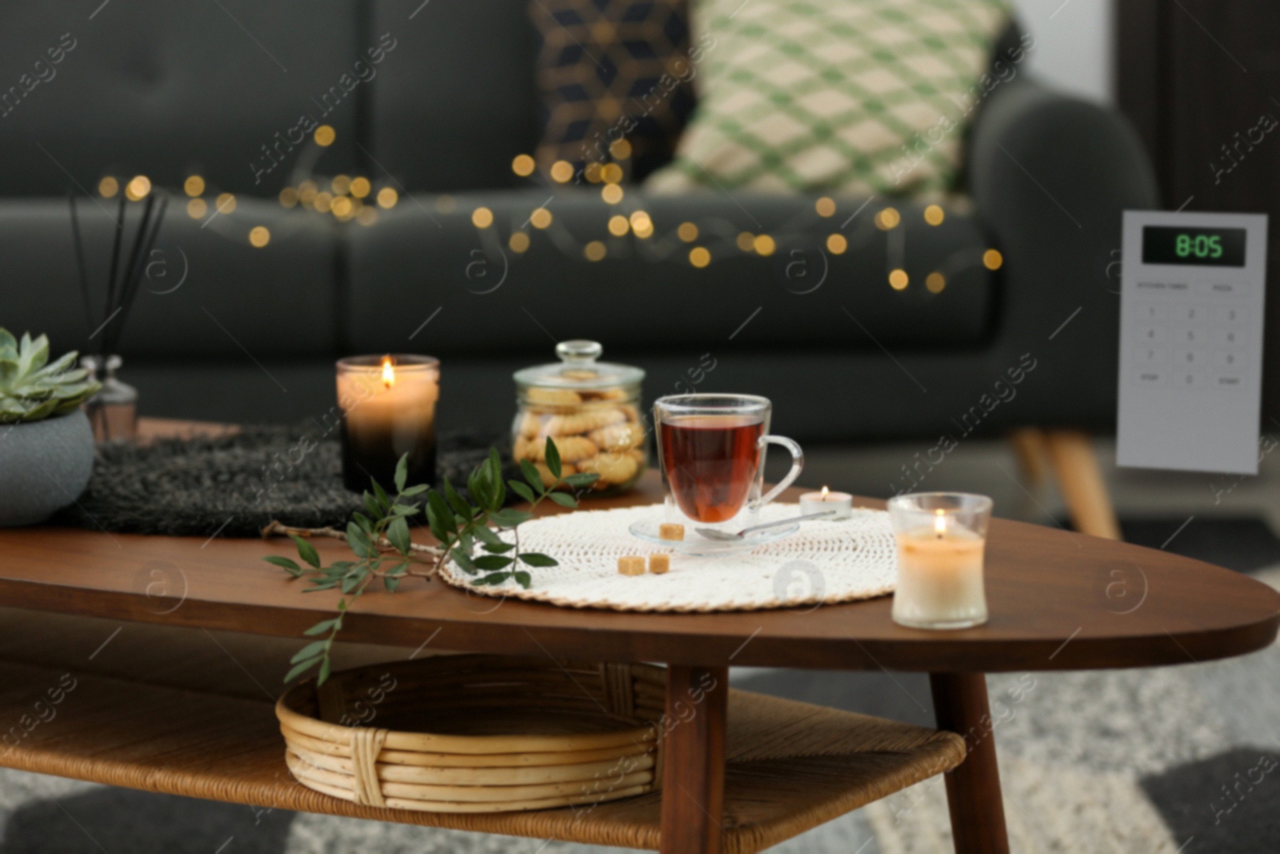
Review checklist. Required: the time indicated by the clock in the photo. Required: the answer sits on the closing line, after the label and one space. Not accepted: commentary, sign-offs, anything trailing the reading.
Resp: 8:05
